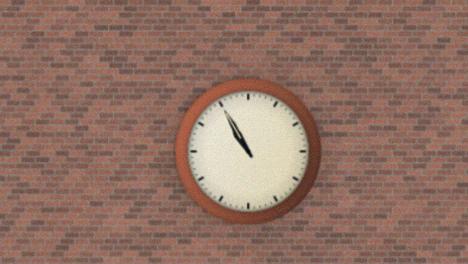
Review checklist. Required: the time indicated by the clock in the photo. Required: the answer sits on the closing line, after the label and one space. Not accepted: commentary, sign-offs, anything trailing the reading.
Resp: 10:55
